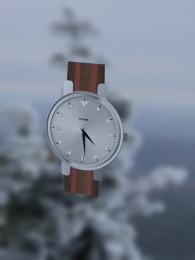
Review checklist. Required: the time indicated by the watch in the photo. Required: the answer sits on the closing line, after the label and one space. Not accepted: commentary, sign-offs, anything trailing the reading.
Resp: 4:29
